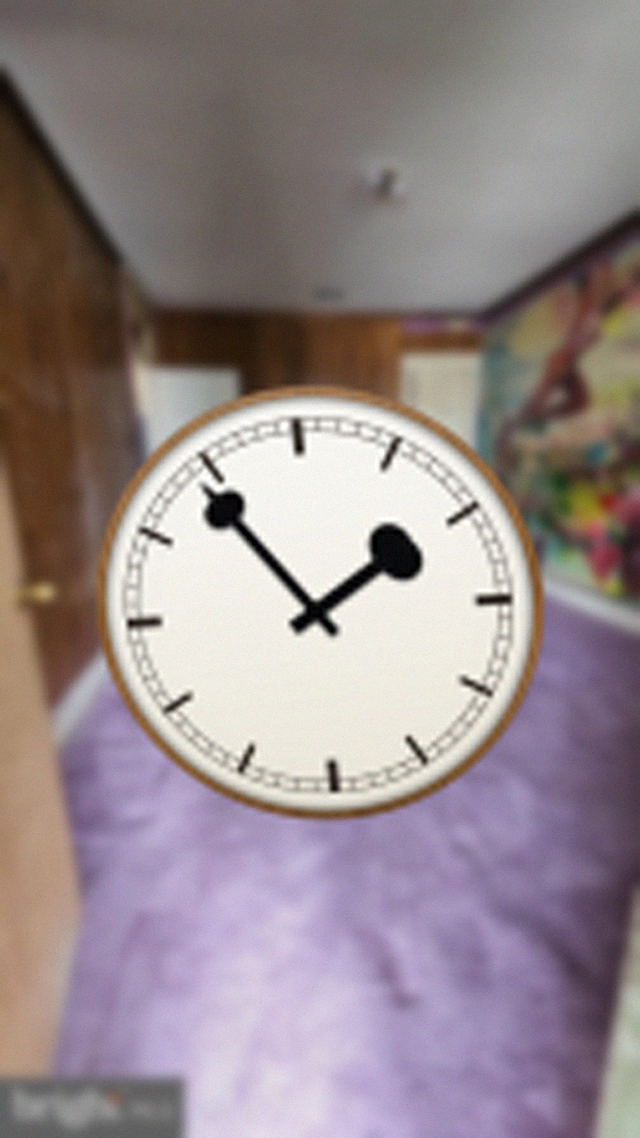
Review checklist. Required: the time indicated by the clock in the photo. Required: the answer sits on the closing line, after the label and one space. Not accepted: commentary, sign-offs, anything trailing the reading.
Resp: 1:54
